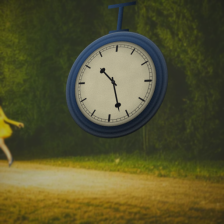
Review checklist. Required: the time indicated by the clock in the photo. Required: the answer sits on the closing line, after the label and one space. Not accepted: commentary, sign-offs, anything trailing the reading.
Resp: 10:27
